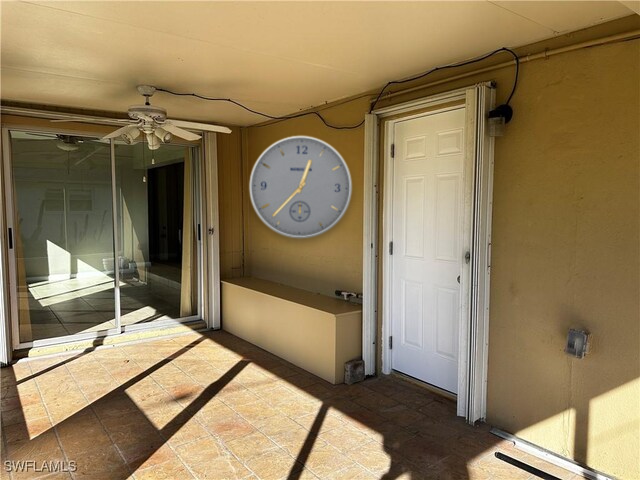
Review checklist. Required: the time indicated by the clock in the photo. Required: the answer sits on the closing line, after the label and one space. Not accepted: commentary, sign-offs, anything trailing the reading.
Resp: 12:37
